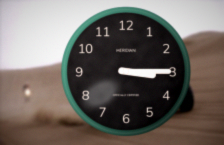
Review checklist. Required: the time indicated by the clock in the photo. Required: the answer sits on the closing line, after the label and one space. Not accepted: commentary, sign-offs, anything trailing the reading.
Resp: 3:15
